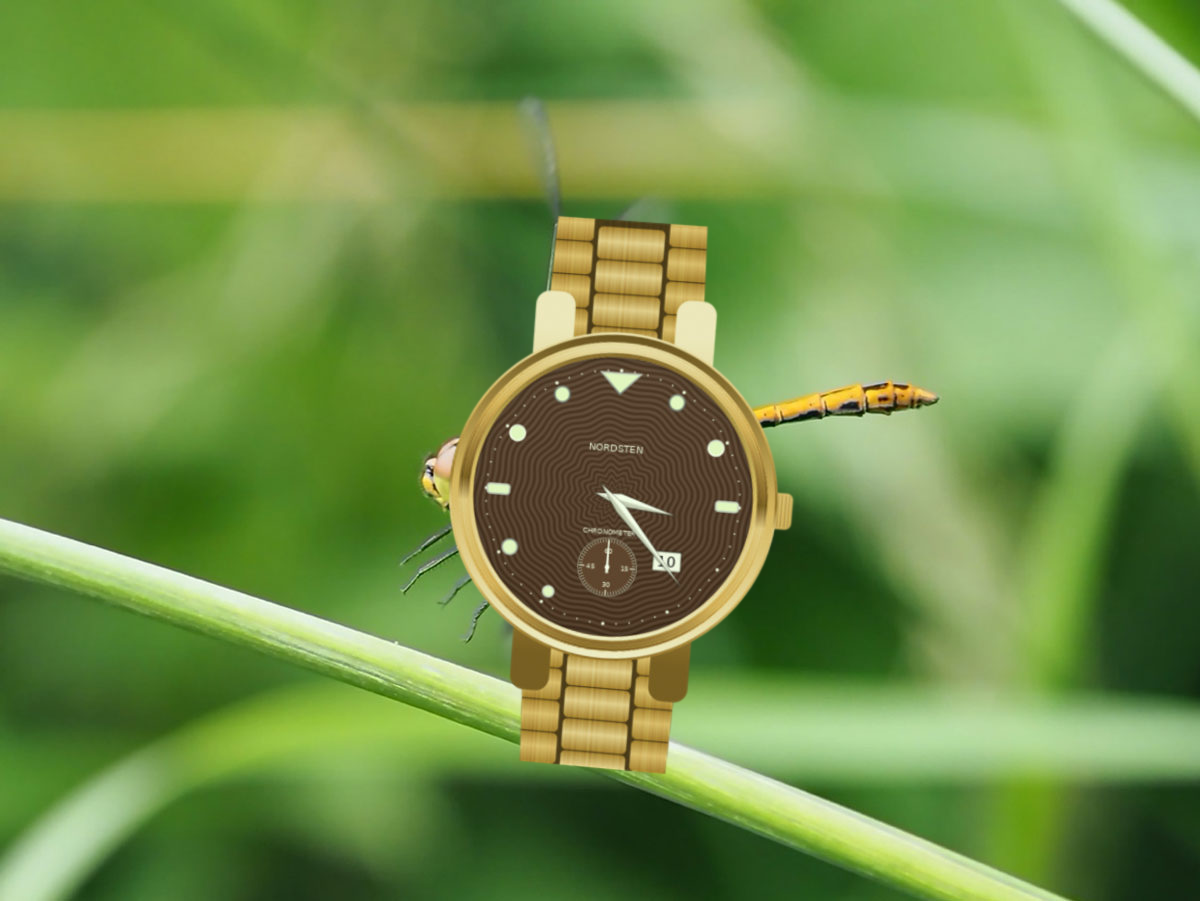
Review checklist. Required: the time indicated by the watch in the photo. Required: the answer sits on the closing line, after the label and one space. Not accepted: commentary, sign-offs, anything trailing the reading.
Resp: 3:23
